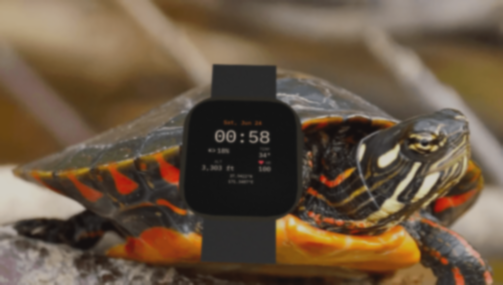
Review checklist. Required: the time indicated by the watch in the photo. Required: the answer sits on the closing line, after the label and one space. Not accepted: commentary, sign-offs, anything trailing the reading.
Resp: 0:58
